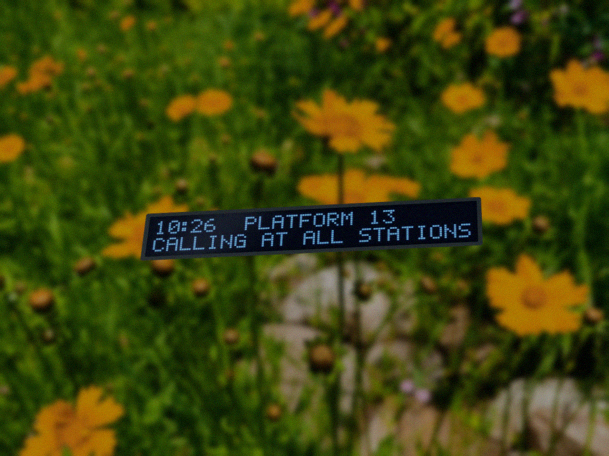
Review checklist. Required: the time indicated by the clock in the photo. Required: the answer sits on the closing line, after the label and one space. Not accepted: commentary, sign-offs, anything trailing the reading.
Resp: 10:26
